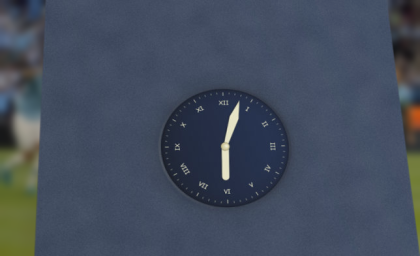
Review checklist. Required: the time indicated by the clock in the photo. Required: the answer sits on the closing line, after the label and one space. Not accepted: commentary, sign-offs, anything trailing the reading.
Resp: 6:03
